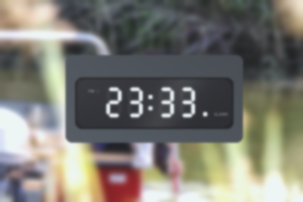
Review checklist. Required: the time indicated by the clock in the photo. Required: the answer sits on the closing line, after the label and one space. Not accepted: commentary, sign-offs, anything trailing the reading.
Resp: 23:33
